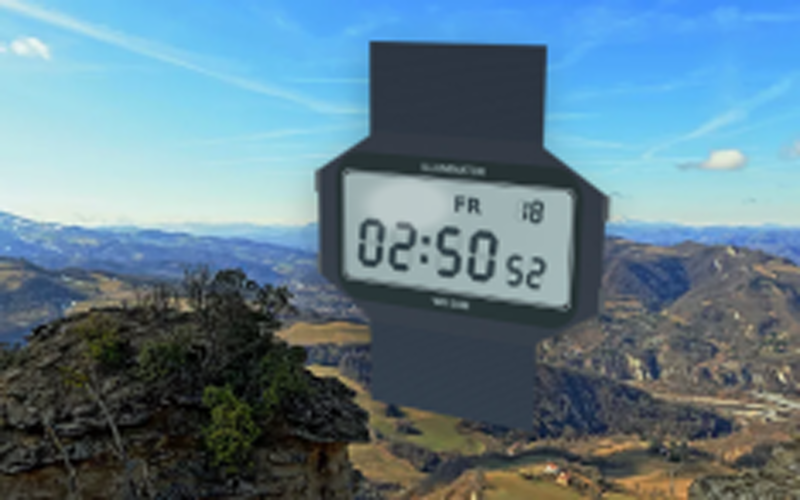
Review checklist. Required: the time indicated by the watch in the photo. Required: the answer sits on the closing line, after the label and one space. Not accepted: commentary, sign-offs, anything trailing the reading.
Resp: 2:50:52
